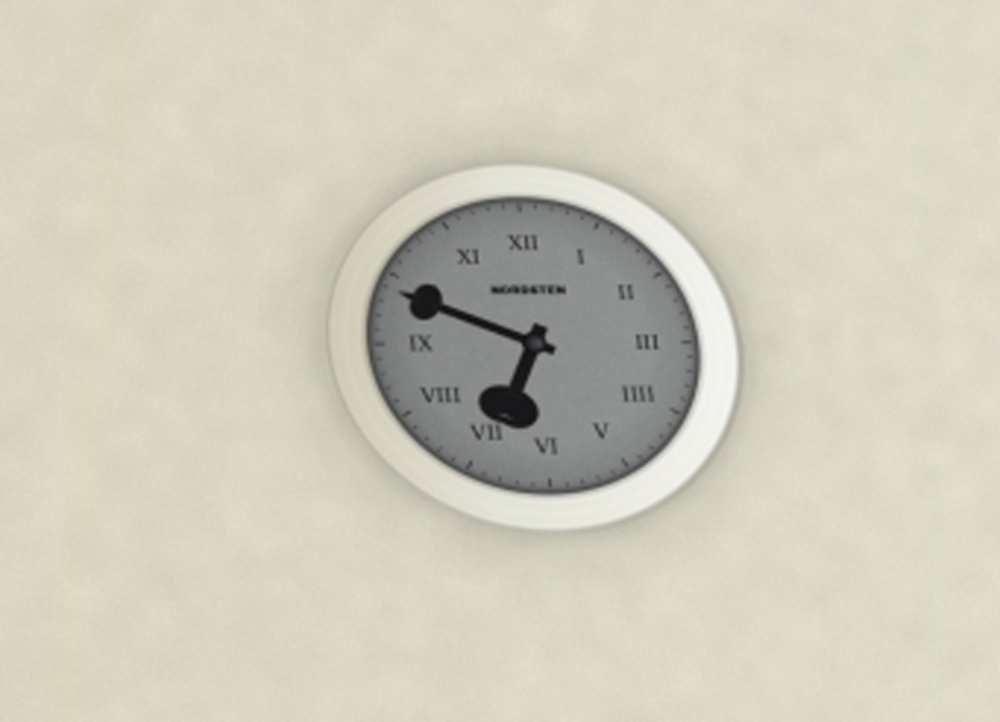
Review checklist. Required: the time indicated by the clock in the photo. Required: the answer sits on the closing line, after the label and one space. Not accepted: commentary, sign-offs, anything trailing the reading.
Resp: 6:49
